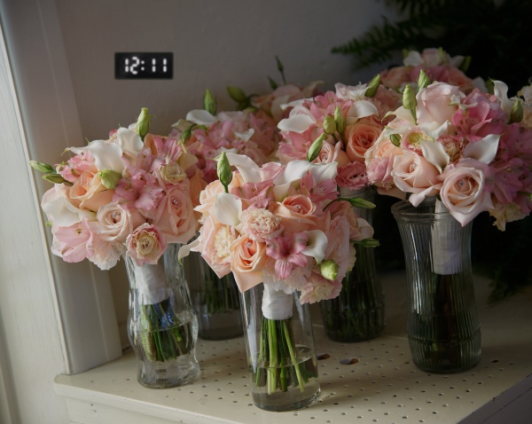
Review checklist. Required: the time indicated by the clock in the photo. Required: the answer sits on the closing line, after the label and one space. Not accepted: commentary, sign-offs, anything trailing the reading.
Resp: 12:11
